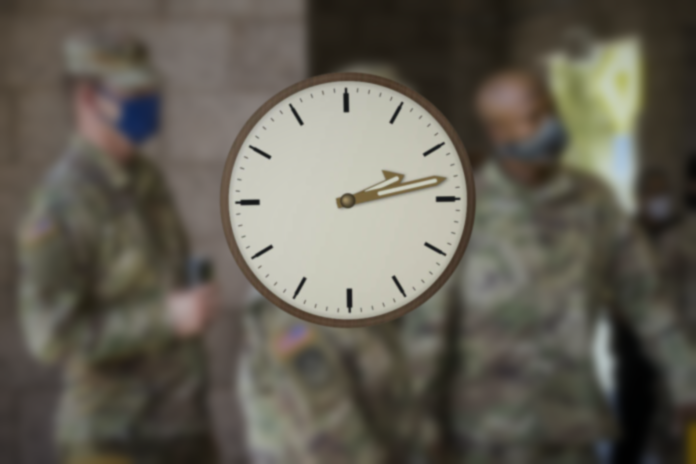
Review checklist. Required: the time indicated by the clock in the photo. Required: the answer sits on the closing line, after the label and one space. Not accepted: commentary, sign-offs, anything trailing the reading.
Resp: 2:13
